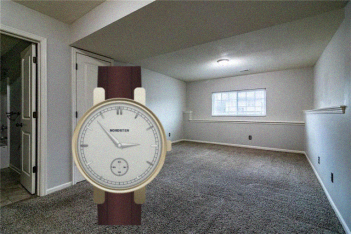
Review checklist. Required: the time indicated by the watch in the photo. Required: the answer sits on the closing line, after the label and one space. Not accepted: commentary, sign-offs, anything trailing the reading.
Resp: 2:53
